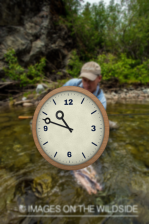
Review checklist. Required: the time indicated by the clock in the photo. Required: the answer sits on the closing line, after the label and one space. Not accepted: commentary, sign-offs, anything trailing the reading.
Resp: 10:48
